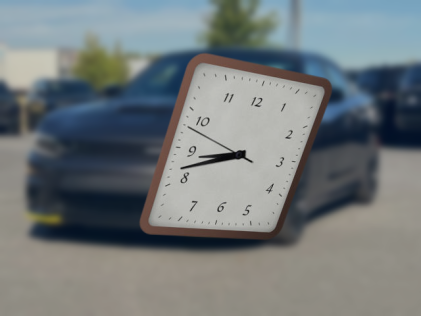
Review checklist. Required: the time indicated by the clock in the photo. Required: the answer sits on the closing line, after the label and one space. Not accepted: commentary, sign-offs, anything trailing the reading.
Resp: 8:41:48
